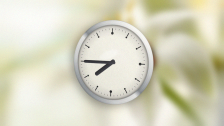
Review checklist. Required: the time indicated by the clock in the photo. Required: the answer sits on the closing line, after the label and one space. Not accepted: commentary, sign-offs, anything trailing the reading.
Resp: 7:45
